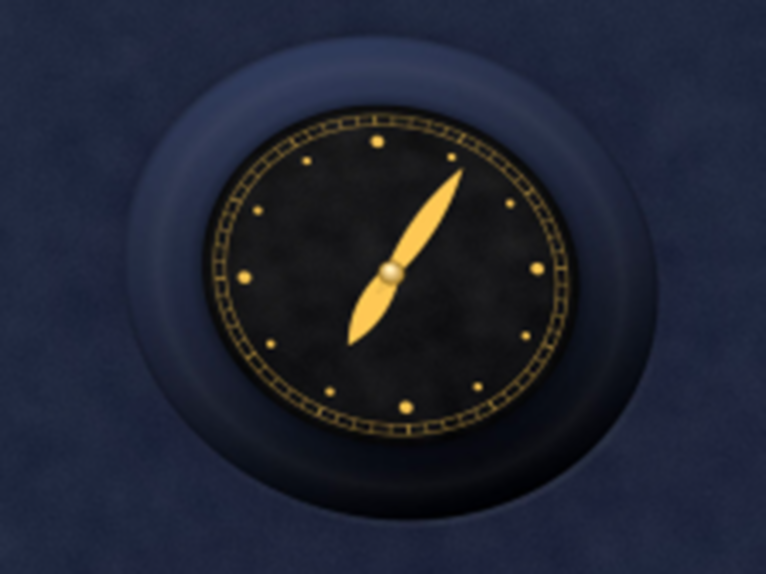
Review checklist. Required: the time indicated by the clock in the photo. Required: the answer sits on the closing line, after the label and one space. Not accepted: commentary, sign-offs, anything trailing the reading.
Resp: 7:06
